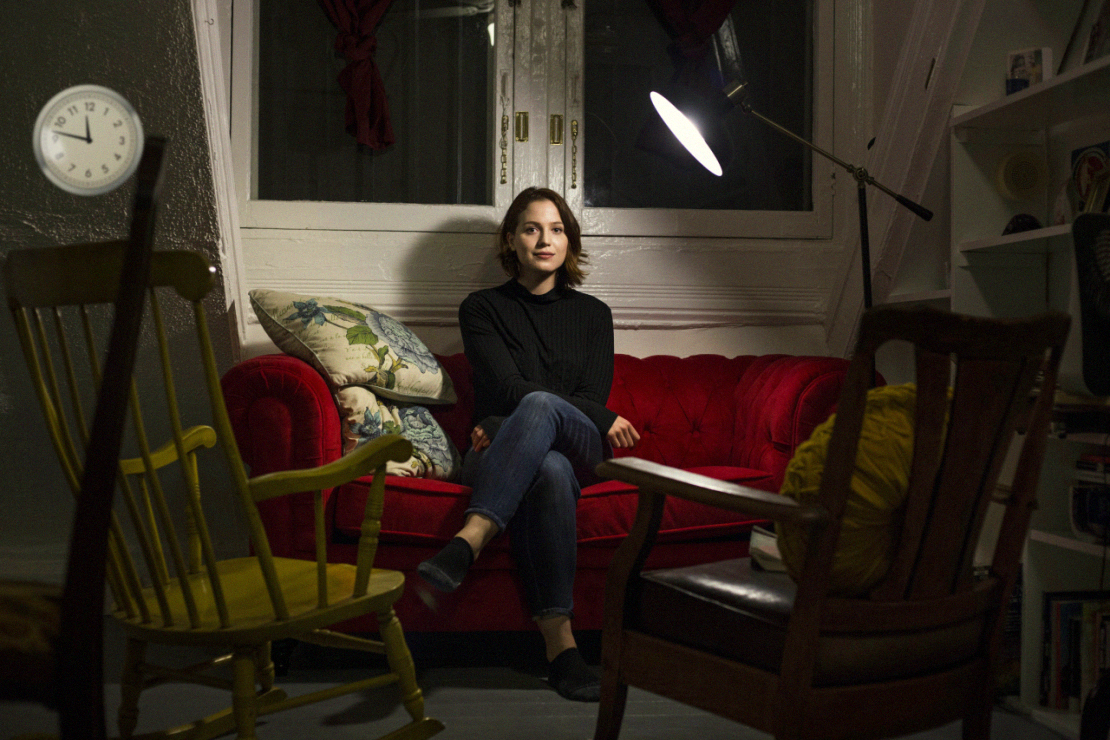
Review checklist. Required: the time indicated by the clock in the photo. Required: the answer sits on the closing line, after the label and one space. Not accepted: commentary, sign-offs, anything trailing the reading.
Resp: 11:47
